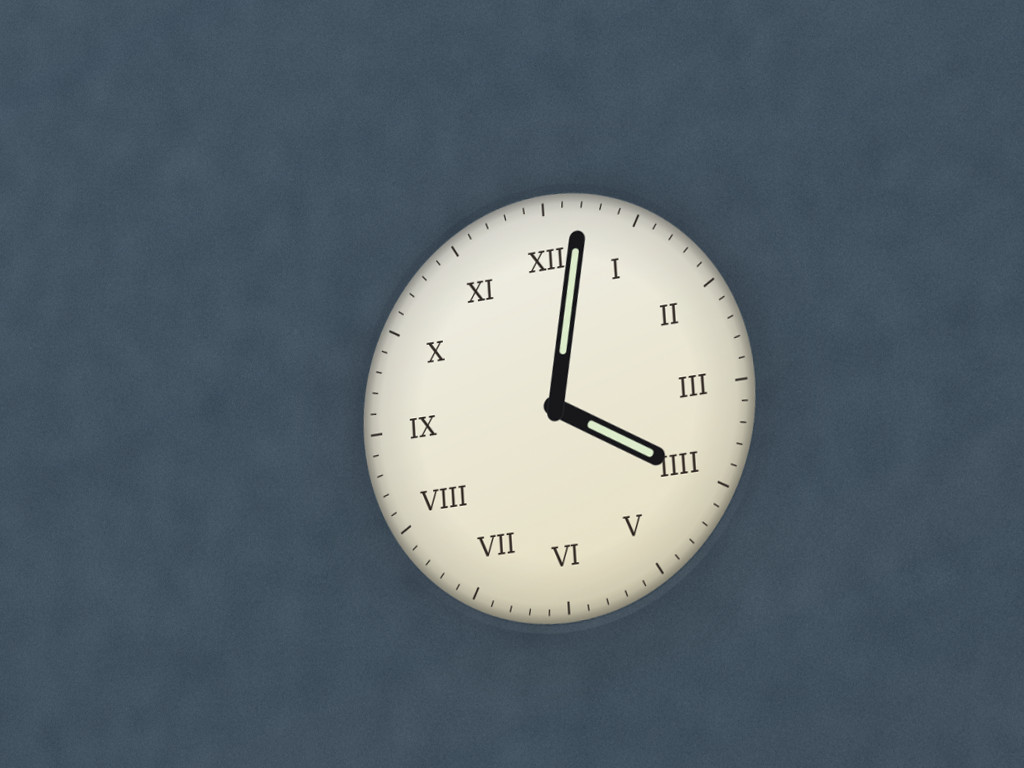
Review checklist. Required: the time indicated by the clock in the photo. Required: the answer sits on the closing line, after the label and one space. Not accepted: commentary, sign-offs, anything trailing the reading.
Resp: 4:02
